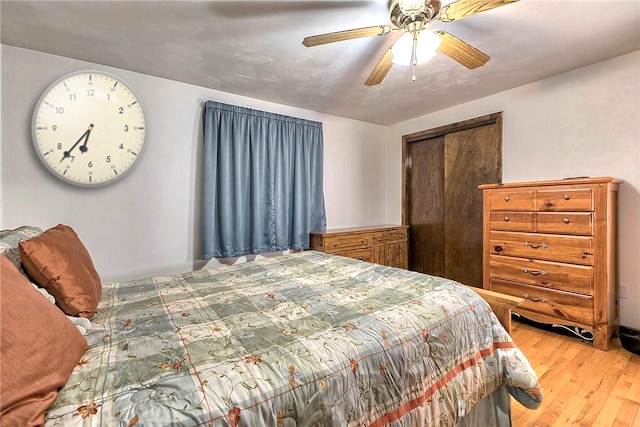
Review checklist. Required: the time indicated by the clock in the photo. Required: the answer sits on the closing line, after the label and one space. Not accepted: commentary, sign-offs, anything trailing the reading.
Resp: 6:37
